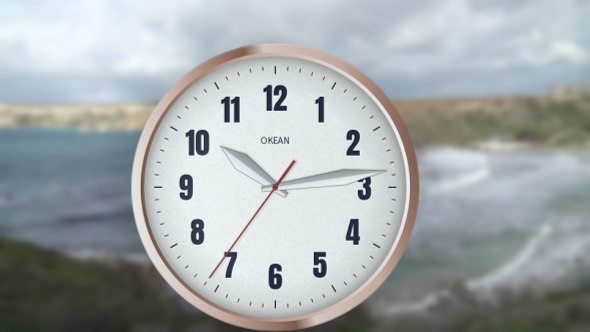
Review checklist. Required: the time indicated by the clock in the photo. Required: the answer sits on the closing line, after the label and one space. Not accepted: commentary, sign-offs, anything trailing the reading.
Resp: 10:13:36
